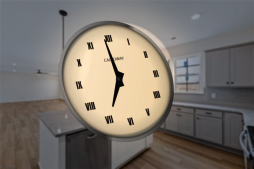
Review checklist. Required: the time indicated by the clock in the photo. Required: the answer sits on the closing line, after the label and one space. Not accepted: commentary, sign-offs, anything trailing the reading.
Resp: 6:59
